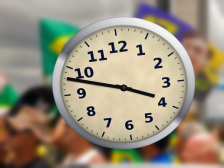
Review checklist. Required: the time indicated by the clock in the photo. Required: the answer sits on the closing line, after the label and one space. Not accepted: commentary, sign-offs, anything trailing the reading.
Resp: 3:48
